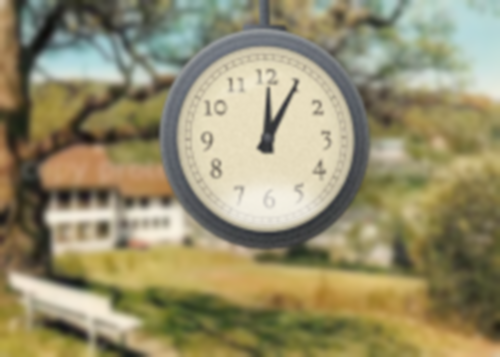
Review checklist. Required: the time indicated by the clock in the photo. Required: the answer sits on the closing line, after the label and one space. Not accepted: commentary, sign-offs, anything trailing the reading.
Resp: 12:05
